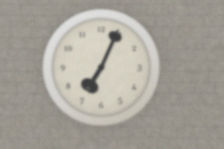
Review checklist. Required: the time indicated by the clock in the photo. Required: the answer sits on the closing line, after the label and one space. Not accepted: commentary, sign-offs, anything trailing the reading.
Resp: 7:04
